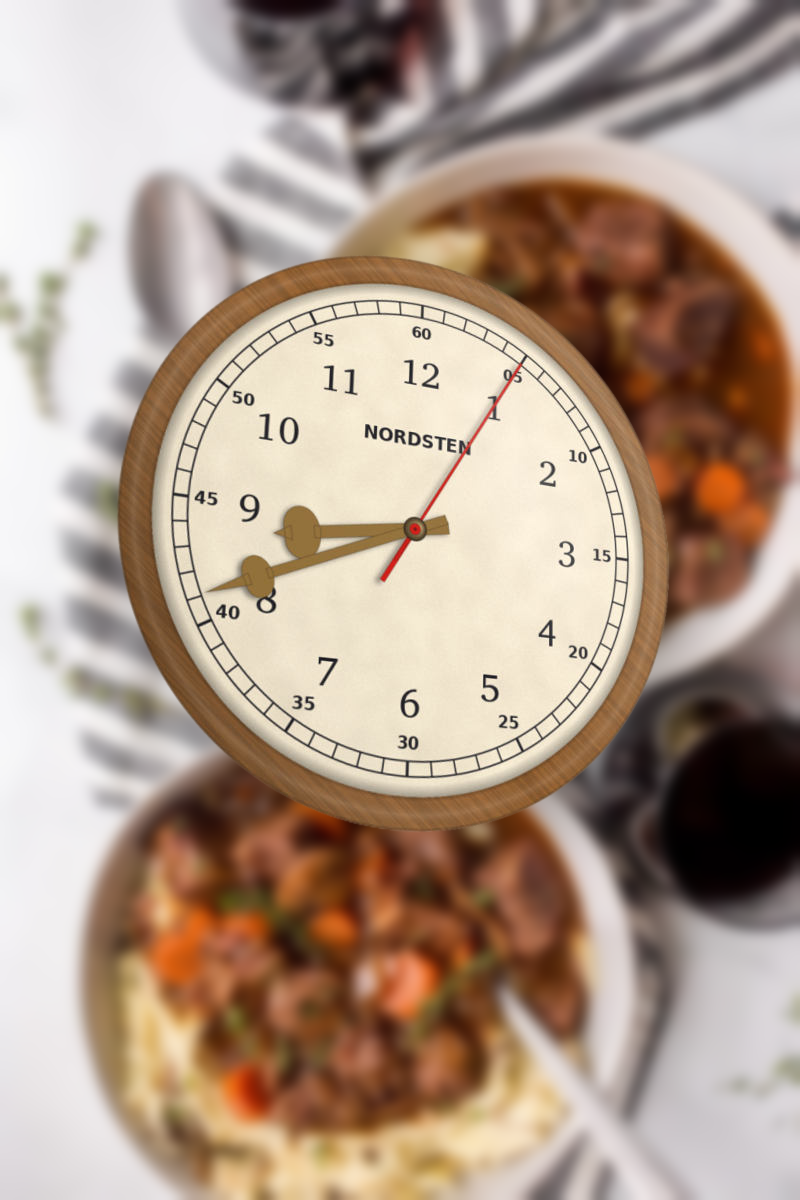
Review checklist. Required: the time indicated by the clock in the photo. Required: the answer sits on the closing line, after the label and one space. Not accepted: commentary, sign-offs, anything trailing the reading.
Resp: 8:41:05
